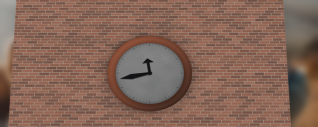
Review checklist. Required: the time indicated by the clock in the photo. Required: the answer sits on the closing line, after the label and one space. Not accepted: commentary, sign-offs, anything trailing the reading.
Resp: 11:43
